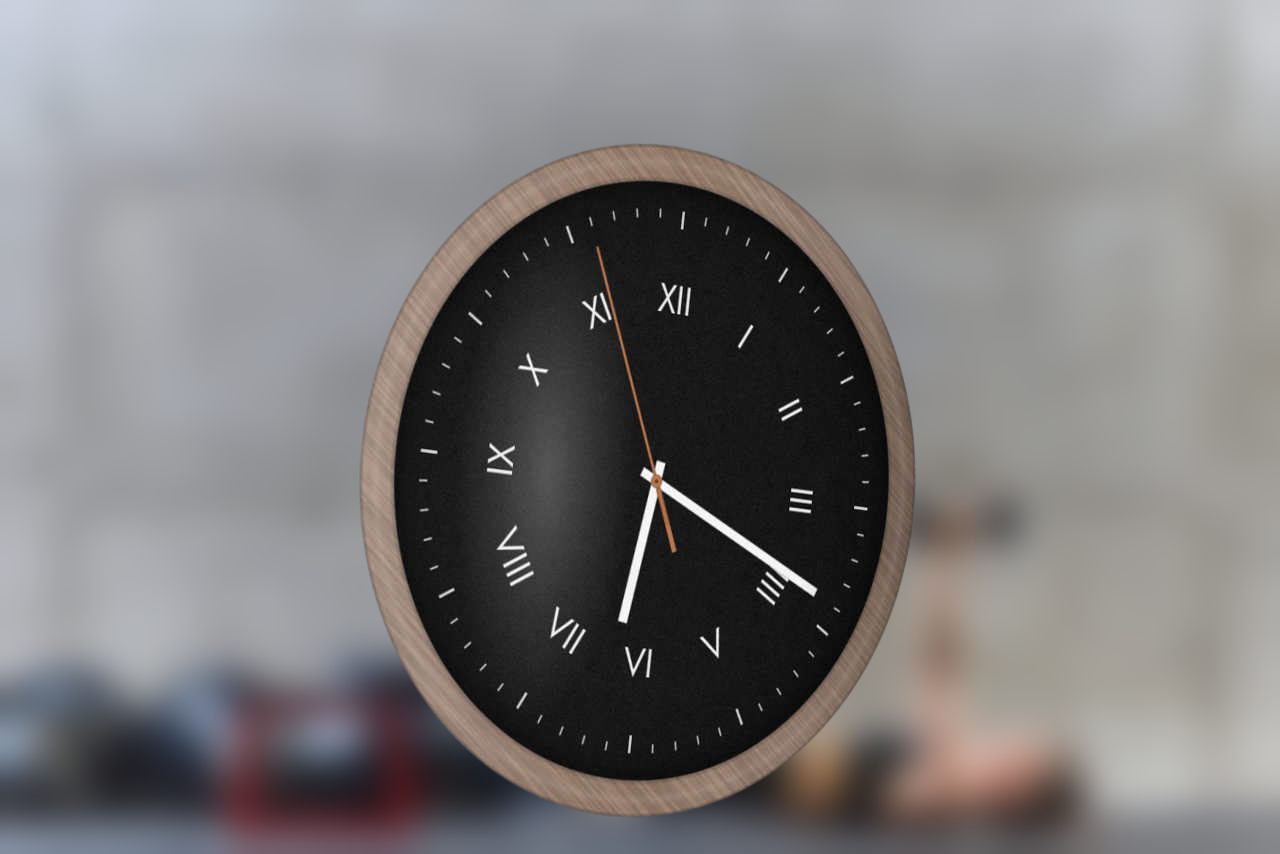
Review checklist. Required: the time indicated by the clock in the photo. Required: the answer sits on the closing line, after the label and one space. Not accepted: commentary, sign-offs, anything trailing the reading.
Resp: 6:18:56
